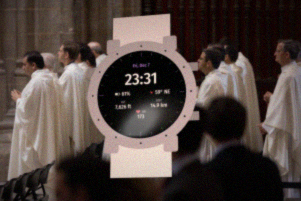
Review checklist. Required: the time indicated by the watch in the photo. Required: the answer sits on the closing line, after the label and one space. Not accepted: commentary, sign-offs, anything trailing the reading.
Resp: 23:31
